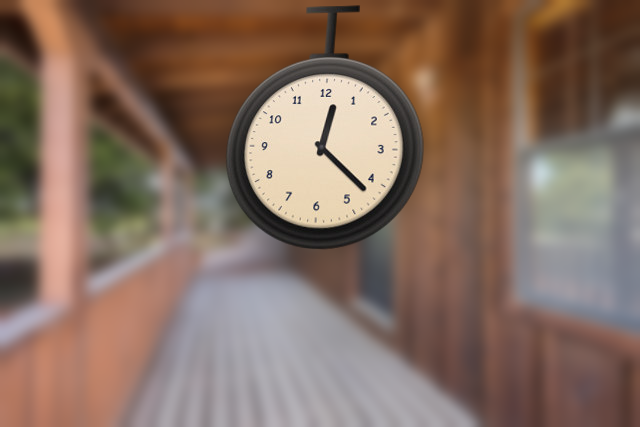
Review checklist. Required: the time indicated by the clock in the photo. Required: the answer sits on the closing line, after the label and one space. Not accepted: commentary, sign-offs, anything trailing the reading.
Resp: 12:22
